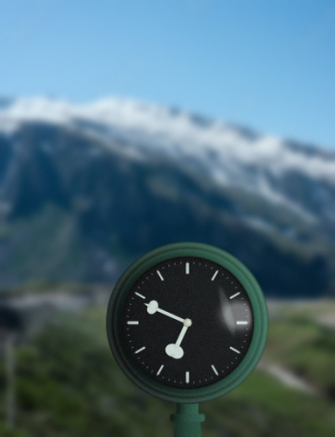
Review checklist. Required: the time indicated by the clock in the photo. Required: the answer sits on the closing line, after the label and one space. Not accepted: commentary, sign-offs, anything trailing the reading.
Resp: 6:49
